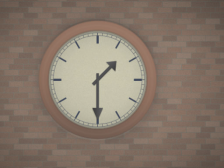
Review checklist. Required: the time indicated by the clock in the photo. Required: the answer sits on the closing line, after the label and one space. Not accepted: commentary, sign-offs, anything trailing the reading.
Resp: 1:30
